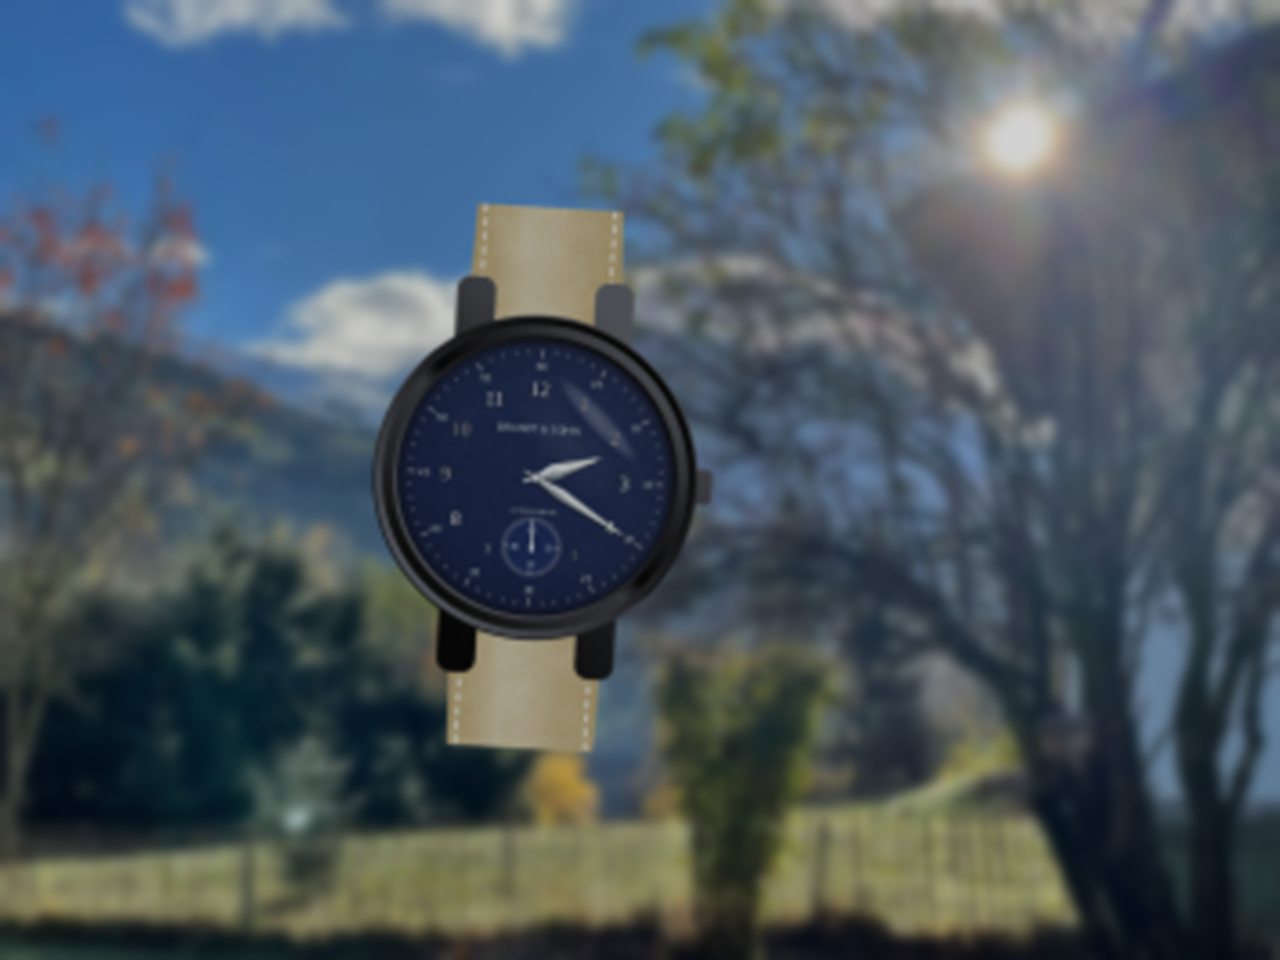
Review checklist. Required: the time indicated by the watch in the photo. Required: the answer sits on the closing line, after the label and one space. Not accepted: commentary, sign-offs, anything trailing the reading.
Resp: 2:20
